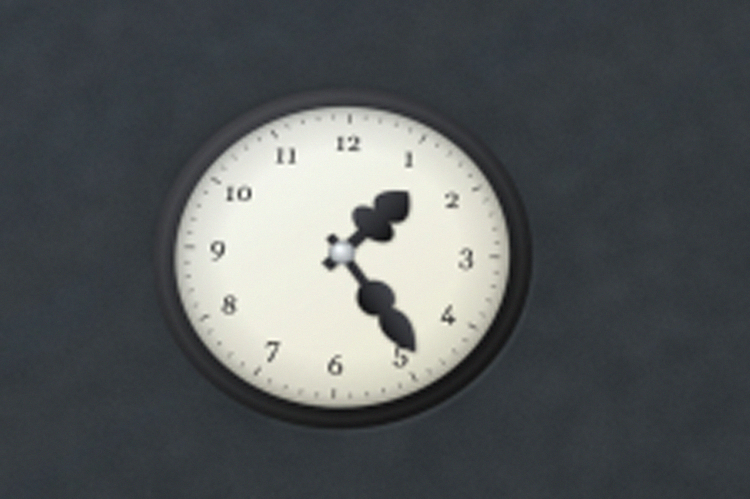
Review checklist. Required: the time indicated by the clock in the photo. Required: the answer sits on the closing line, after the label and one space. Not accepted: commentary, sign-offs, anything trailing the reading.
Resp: 1:24
